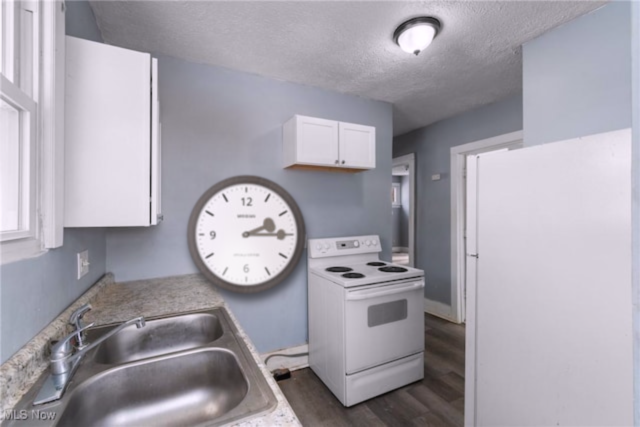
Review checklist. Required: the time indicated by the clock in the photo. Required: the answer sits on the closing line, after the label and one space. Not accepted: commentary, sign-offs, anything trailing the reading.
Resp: 2:15
